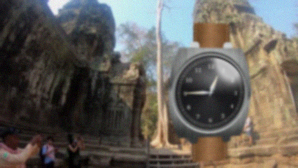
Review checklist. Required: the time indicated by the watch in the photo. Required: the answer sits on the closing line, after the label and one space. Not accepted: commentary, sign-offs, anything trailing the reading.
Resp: 12:45
